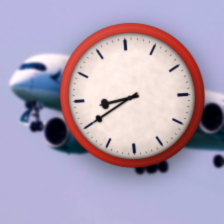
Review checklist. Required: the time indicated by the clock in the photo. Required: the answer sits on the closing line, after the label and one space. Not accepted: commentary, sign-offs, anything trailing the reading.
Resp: 8:40
